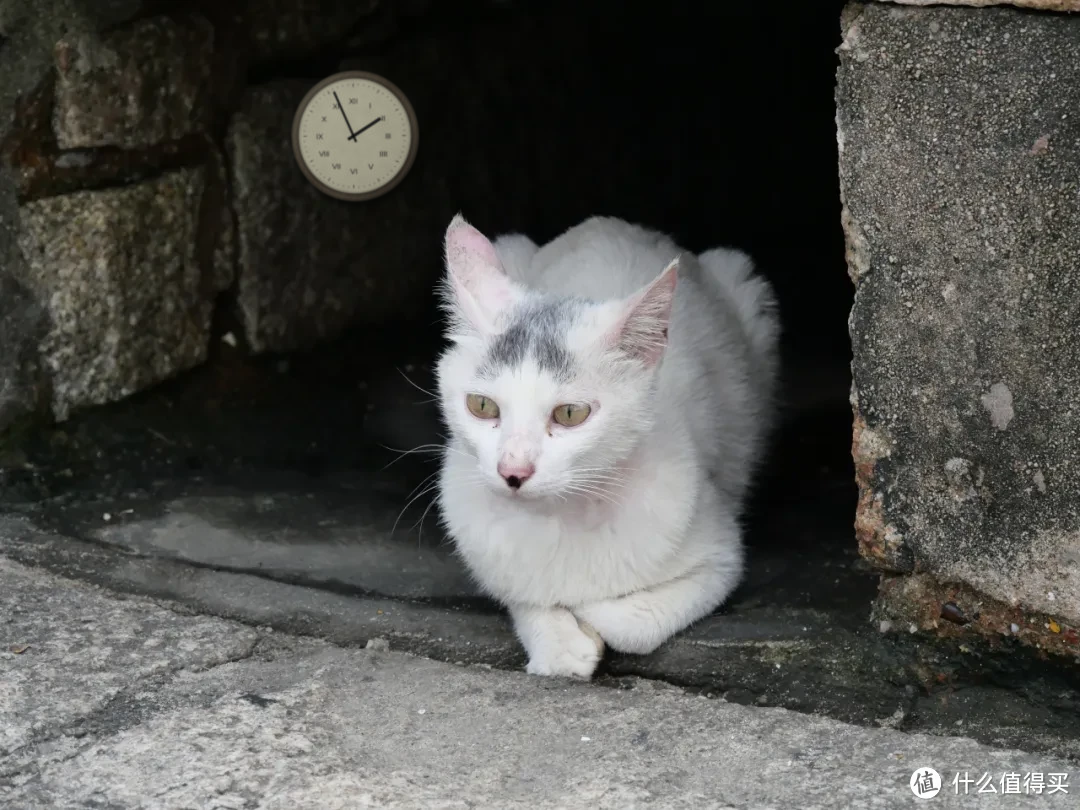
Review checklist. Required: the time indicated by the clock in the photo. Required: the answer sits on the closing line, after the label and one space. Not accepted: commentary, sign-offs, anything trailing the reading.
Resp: 1:56
